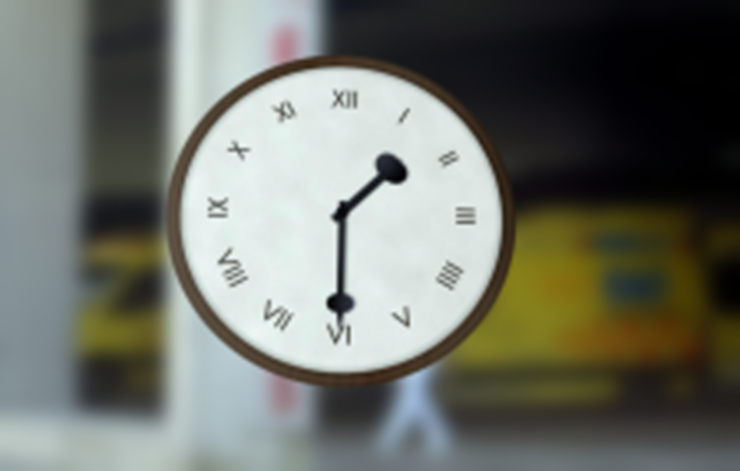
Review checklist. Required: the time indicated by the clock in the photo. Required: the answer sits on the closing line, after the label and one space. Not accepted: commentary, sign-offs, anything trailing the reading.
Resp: 1:30
